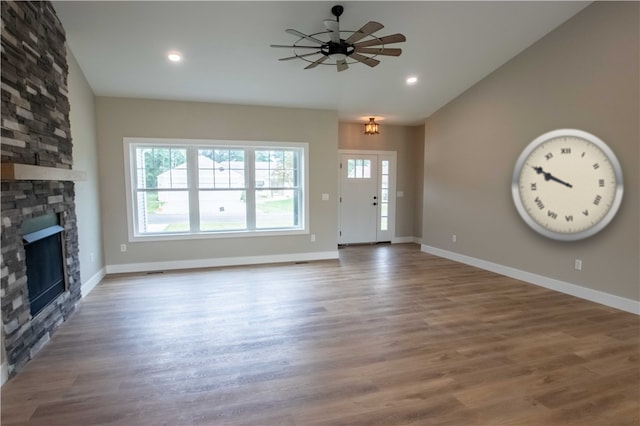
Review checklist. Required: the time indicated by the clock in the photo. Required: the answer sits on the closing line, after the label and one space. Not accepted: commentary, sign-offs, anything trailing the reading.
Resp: 9:50
